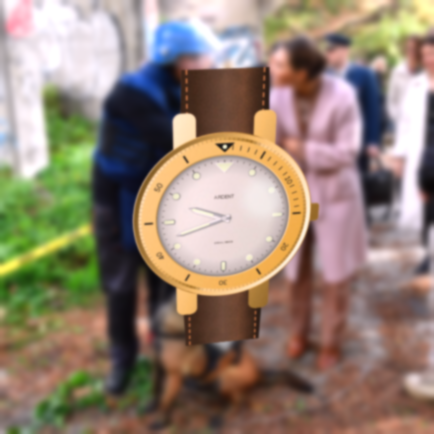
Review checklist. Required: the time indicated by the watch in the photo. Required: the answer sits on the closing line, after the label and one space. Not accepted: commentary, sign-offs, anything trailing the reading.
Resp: 9:42
